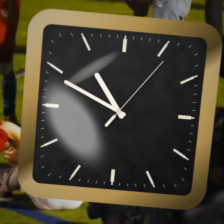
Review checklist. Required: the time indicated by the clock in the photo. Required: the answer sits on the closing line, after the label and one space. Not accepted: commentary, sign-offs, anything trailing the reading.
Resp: 10:49:06
